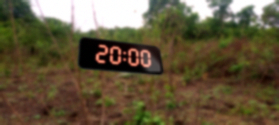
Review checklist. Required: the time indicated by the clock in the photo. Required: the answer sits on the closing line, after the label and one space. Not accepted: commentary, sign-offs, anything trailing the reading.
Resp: 20:00
